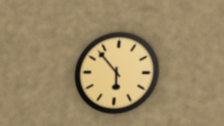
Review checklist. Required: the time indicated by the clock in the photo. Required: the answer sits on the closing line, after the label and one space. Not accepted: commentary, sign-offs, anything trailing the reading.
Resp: 5:53
